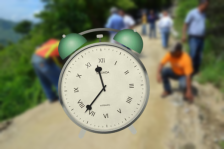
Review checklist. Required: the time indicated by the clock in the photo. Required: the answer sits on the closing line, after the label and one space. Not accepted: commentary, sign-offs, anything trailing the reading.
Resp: 11:37
